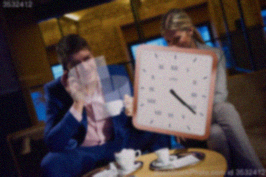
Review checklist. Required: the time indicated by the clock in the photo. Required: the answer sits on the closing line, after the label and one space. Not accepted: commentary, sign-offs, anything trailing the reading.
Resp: 4:21
